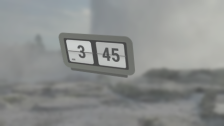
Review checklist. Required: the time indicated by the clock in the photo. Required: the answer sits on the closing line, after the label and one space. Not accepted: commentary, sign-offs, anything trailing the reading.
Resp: 3:45
